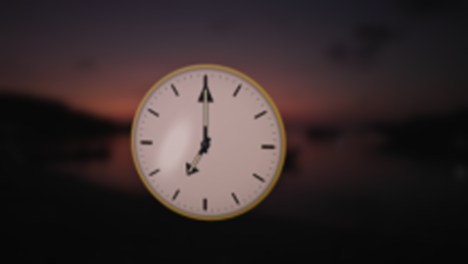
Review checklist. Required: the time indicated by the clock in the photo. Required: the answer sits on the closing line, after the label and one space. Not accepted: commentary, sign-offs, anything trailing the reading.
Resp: 7:00
